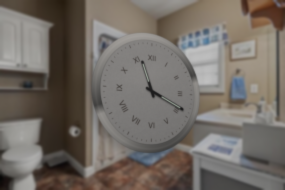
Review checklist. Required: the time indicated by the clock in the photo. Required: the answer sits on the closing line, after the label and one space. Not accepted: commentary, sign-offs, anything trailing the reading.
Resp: 11:19
